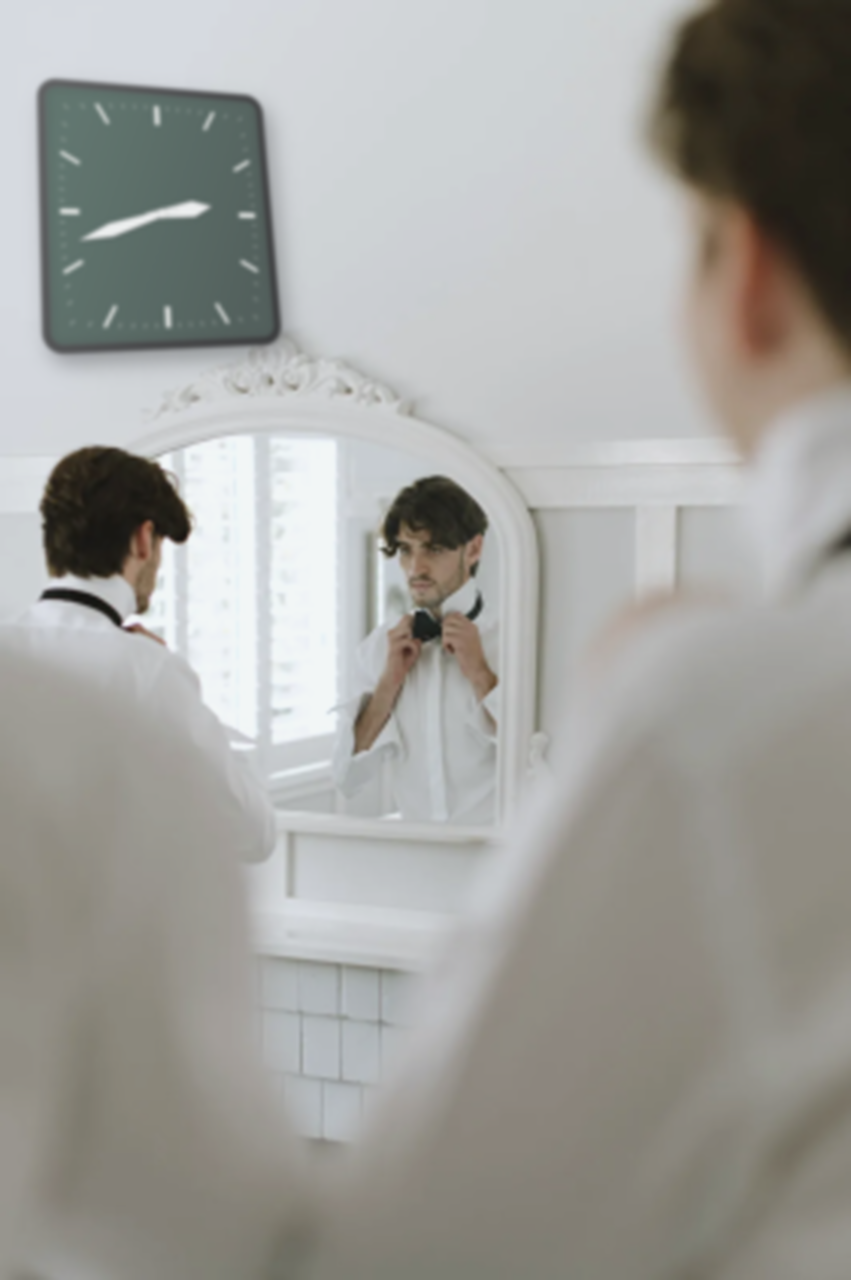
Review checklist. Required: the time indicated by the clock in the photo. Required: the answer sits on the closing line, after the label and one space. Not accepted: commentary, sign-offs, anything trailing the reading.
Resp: 2:42
